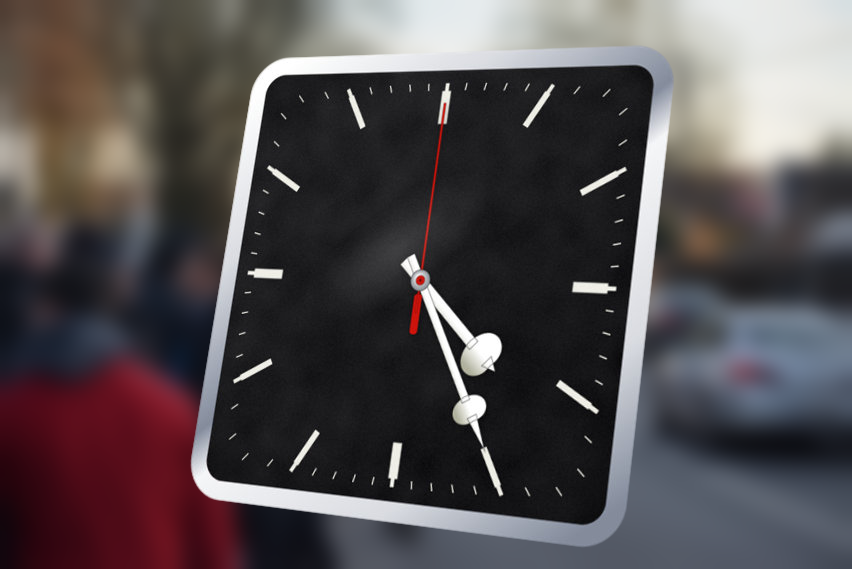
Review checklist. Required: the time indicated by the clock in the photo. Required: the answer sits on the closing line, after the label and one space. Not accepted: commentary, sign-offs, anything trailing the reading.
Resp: 4:25:00
